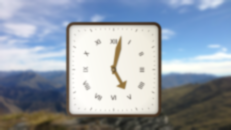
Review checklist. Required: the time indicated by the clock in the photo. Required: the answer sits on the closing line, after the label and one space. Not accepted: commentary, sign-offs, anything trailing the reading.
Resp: 5:02
